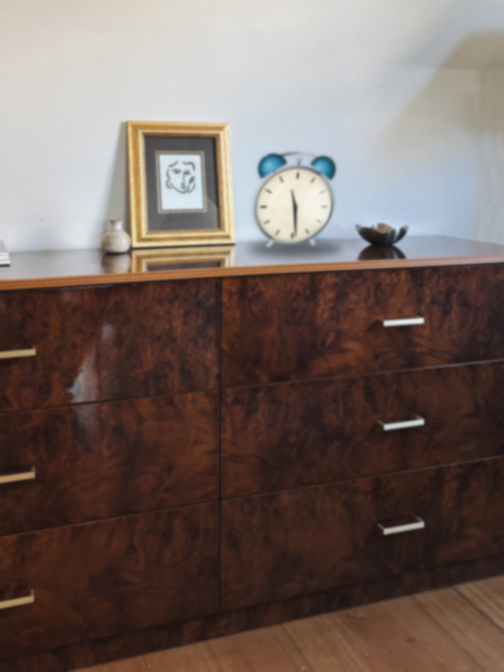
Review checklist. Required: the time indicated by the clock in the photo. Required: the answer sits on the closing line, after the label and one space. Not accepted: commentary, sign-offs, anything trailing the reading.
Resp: 11:29
